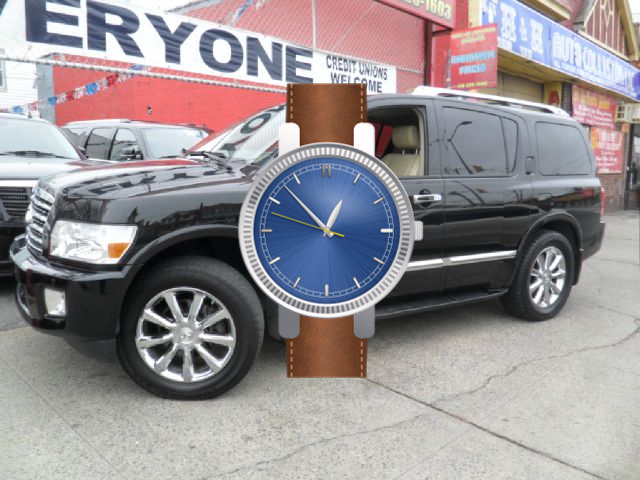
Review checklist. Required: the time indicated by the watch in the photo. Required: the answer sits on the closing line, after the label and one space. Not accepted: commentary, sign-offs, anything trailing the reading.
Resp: 12:52:48
